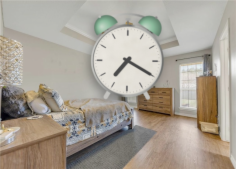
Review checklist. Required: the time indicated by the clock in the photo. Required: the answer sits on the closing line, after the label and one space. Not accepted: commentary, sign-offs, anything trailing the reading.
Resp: 7:20
